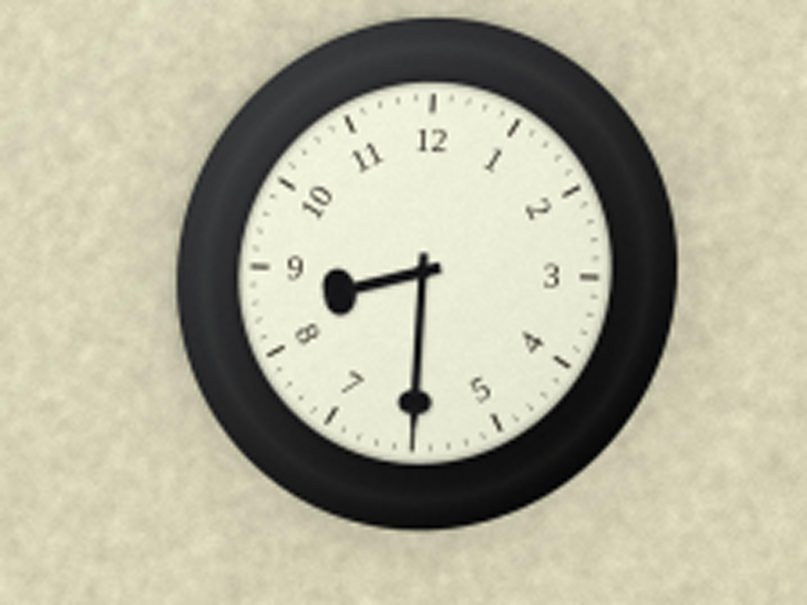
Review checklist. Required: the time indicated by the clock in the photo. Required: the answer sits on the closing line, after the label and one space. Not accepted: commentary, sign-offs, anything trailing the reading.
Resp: 8:30
